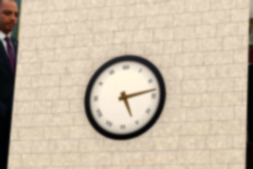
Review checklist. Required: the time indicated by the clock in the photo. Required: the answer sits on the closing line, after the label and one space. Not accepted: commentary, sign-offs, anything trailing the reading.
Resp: 5:13
